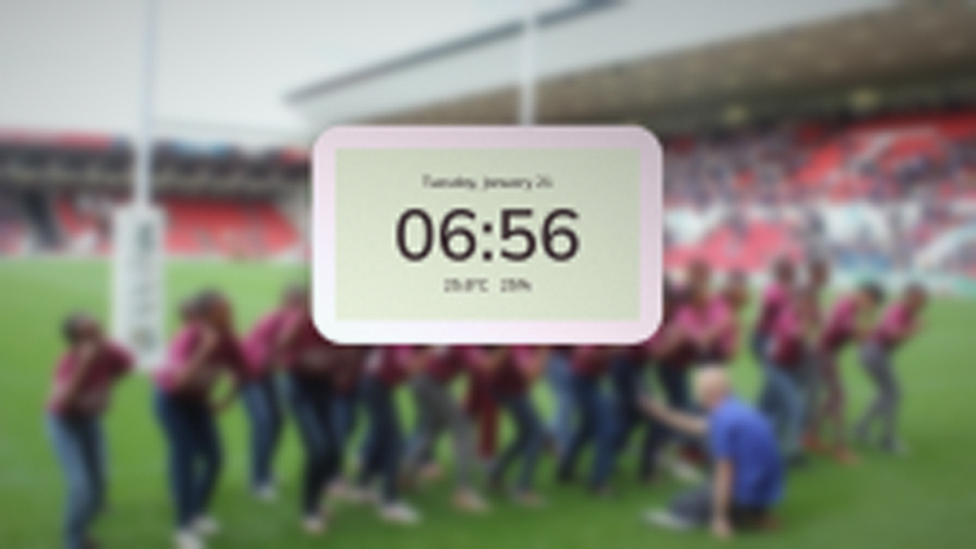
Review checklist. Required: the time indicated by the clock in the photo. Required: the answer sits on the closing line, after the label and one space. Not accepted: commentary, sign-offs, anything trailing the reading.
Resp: 6:56
